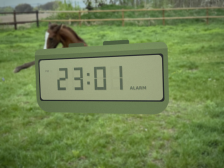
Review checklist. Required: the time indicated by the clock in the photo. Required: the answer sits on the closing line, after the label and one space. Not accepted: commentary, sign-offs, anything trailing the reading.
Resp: 23:01
